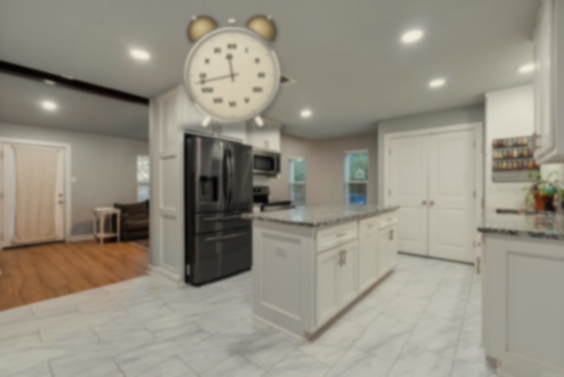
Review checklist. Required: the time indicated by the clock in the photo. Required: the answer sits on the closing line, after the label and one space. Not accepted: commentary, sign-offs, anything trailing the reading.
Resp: 11:43
